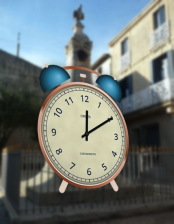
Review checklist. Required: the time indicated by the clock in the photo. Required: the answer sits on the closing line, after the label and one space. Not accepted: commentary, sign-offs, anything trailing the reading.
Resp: 12:10
